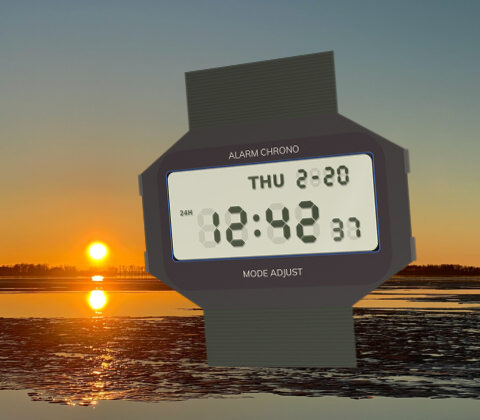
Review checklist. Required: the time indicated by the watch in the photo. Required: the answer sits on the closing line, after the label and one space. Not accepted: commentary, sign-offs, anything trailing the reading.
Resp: 12:42:37
